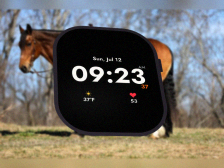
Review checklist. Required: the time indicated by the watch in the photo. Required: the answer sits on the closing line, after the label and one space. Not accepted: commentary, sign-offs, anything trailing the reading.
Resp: 9:23
